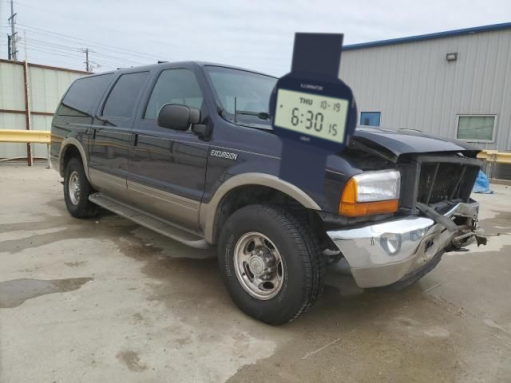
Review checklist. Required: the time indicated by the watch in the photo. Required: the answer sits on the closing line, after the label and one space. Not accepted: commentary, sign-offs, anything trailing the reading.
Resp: 6:30:15
